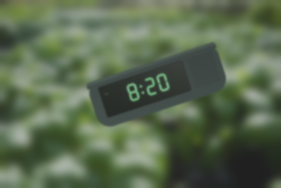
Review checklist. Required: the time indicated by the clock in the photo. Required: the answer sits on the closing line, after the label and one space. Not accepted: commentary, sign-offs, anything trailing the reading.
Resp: 8:20
